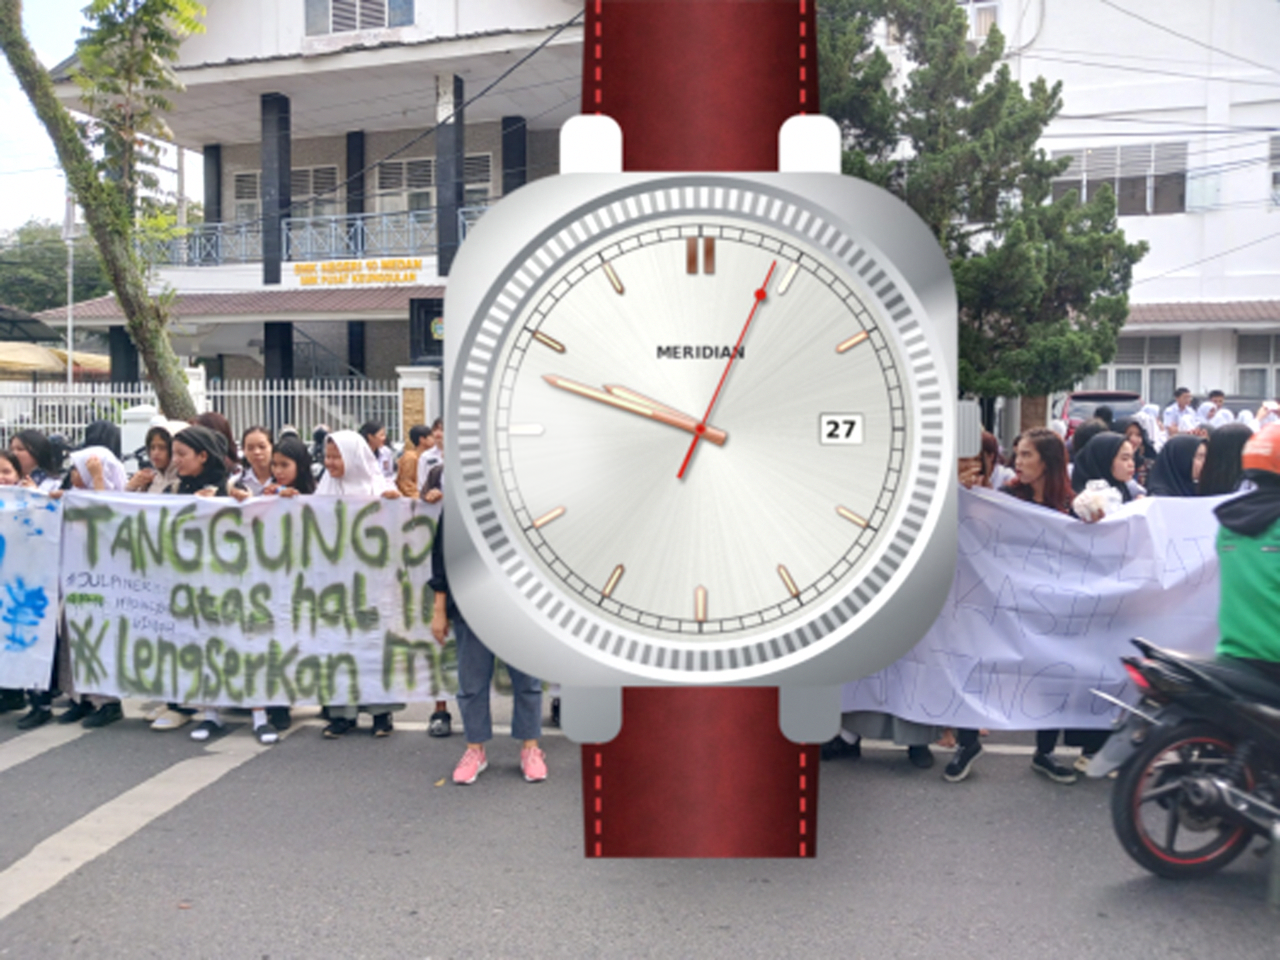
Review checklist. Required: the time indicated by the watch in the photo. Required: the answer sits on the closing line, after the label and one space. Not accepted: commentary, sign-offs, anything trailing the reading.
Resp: 9:48:04
